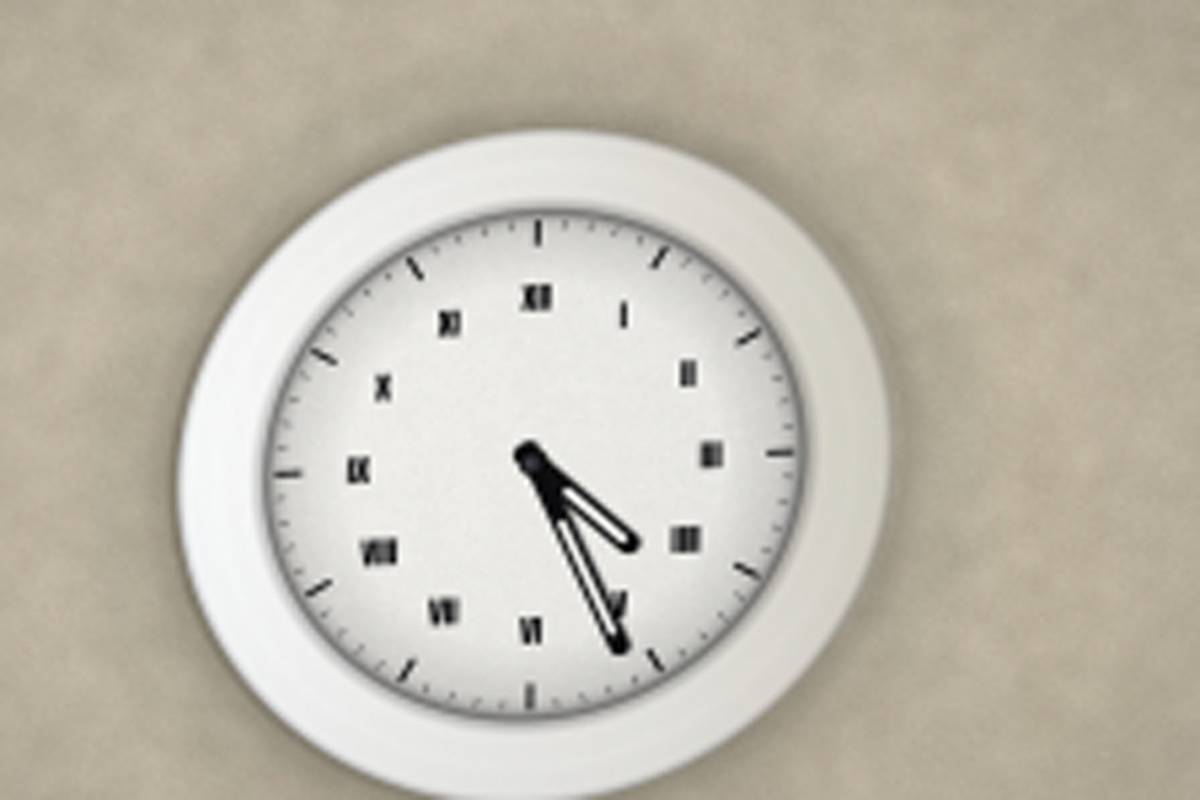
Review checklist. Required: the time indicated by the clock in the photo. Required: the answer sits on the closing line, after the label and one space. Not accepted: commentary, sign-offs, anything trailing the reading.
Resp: 4:26
